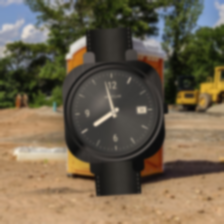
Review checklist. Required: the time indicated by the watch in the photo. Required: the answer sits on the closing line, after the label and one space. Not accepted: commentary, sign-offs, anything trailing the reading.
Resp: 7:58
